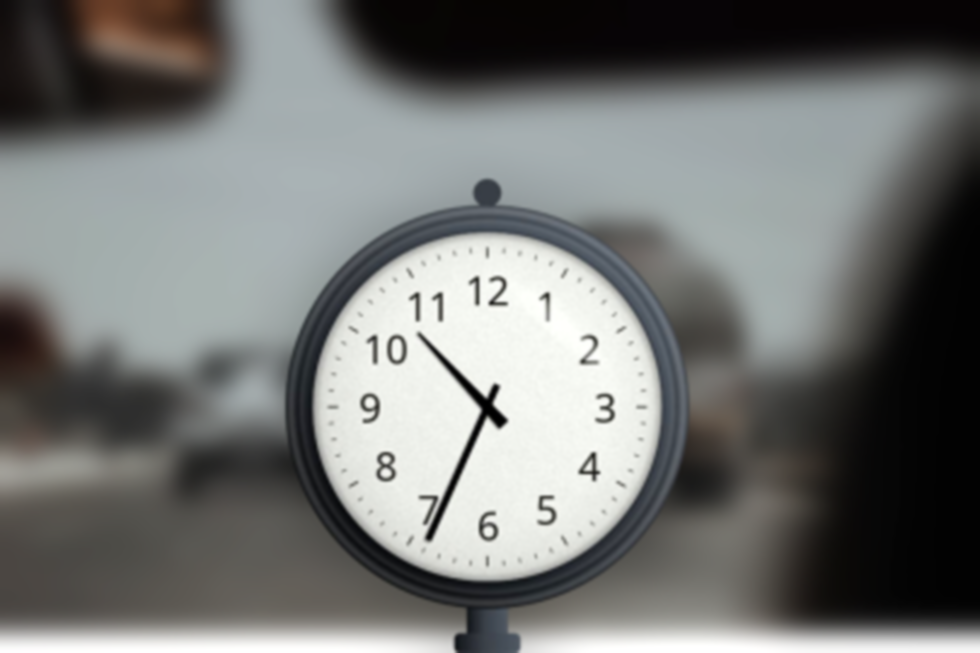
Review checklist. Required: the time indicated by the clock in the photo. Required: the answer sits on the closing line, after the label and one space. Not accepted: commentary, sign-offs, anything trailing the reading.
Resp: 10:34
